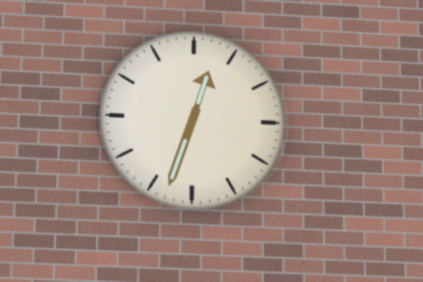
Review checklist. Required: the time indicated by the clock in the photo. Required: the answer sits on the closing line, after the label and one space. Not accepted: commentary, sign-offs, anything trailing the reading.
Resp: 12:33
